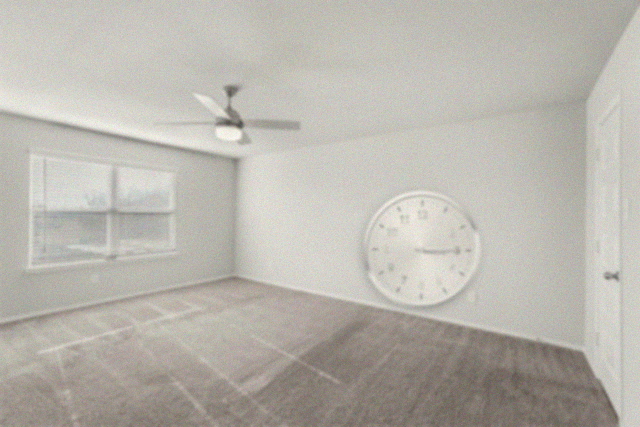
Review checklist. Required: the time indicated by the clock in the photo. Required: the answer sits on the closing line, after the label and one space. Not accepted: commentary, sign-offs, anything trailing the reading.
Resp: 3:15
